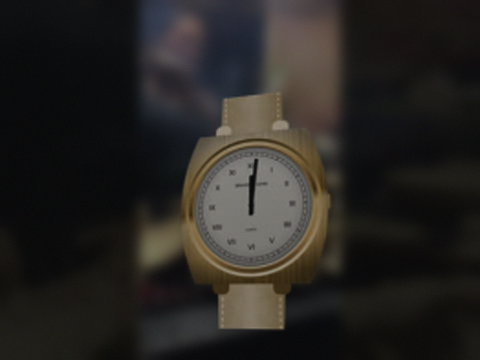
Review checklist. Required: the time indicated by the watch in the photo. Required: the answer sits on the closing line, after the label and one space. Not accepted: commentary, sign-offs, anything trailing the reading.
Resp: 12:01
